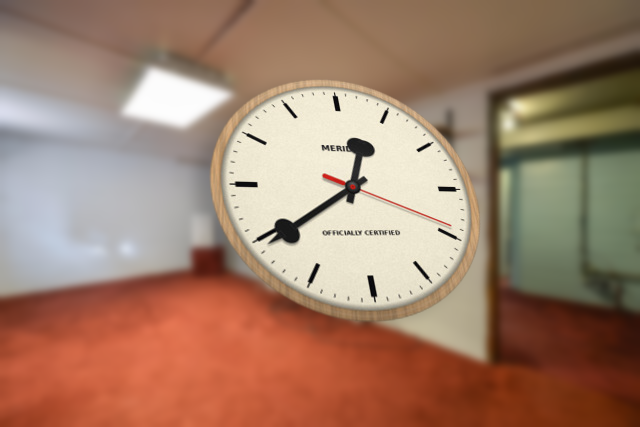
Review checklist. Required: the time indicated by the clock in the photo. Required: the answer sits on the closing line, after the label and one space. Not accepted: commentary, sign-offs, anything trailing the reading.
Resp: 12:39:19
